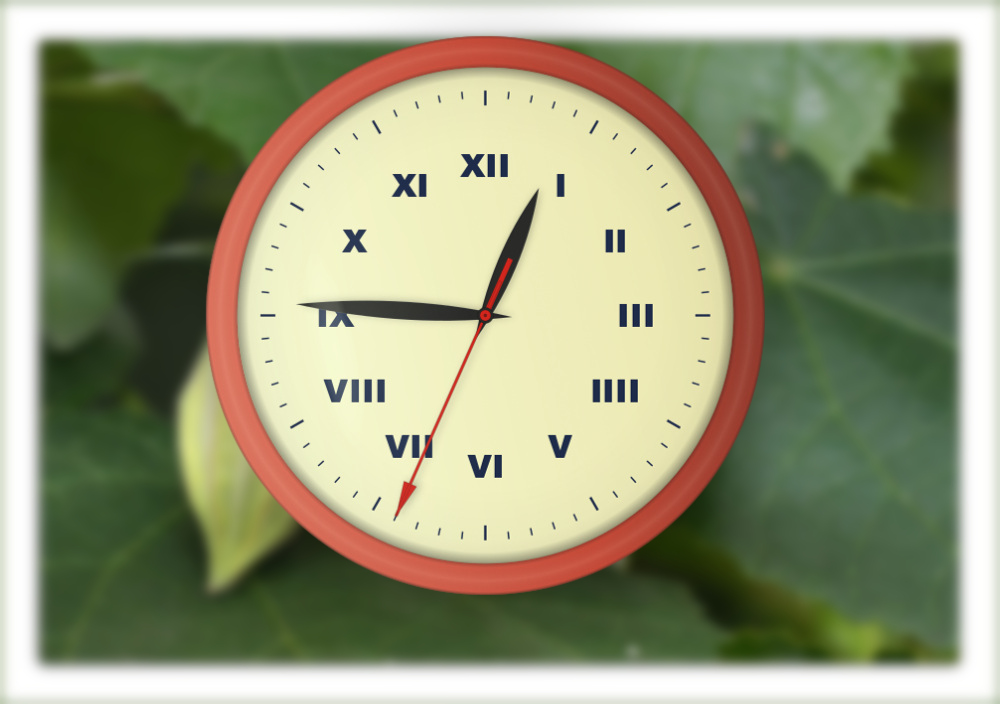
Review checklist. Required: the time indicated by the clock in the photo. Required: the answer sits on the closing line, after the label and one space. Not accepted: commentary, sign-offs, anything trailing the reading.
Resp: 12:45:34
